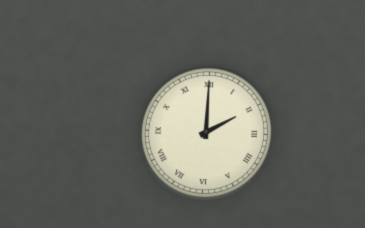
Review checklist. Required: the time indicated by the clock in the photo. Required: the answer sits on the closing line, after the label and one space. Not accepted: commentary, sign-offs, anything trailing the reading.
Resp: 2:00
